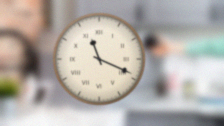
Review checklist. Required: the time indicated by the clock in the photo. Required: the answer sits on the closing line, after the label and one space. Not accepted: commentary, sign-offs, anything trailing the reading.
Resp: 11:19
